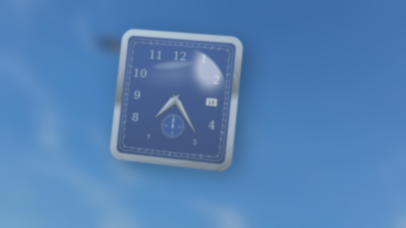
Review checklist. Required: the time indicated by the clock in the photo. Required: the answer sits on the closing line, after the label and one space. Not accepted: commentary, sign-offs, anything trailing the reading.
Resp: 7:24
